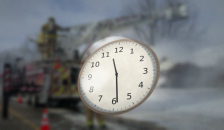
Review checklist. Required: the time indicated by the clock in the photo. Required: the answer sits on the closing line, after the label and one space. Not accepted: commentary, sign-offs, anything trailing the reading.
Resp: 11:29
